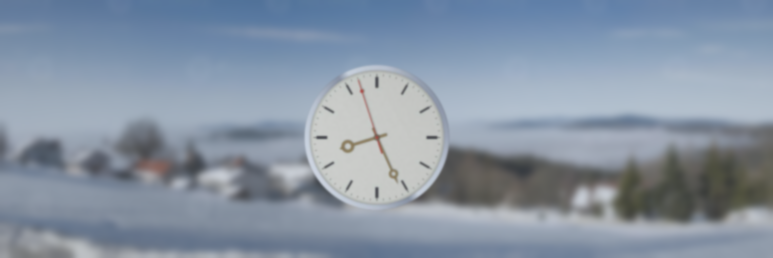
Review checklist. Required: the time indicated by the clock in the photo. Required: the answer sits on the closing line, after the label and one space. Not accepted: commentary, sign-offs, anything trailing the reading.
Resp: 8:25:57
